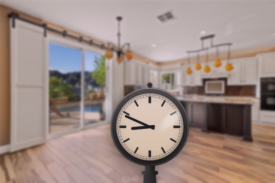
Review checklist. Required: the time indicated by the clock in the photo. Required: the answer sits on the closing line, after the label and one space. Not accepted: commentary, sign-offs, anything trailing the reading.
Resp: 8:49
